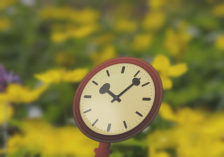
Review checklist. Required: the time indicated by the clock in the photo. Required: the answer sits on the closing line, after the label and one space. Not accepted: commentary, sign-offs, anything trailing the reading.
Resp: 10:07
